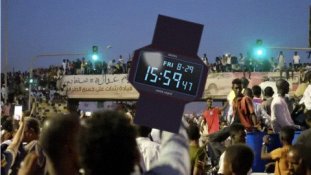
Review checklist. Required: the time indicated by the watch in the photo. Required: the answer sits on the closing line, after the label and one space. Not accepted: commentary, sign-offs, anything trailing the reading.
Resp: 15:59:47
